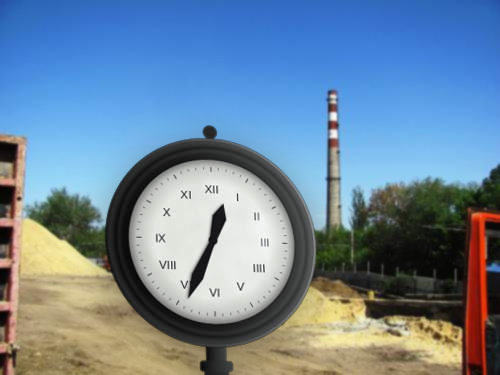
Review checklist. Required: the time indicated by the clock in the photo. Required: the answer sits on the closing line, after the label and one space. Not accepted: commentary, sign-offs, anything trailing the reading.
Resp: 12:34
